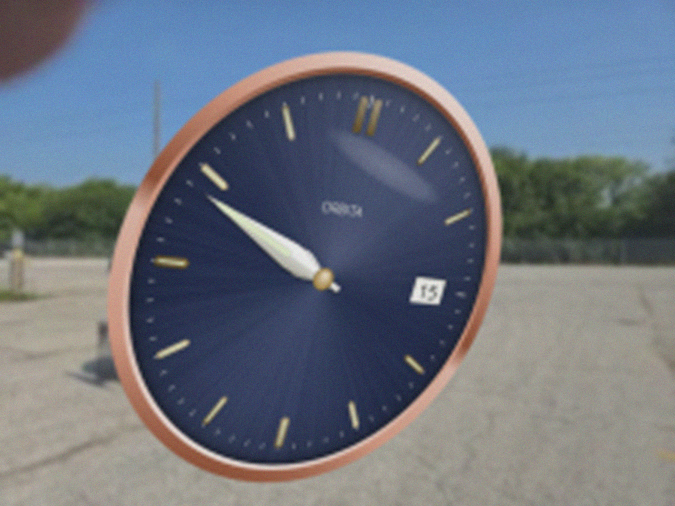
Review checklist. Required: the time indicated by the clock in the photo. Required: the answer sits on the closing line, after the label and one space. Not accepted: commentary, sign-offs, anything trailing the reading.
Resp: 9:49
